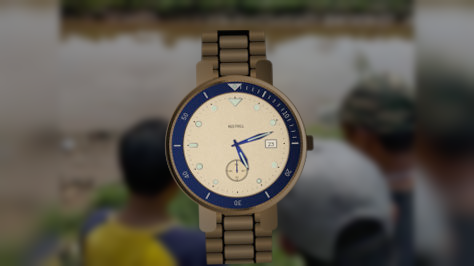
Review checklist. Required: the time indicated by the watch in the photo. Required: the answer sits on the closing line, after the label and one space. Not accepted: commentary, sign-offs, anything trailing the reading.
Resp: 5:12
